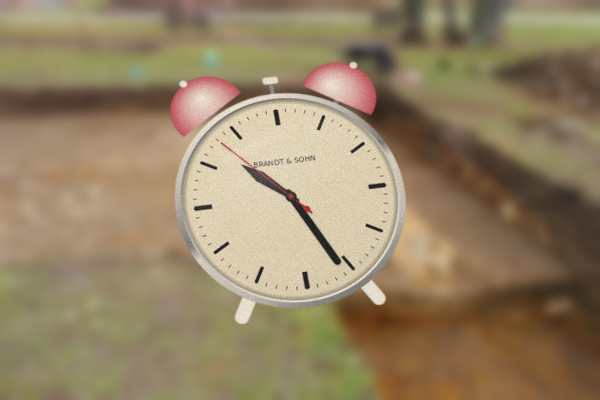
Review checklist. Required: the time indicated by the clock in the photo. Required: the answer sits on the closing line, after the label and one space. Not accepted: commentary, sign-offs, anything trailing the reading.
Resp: 10:25:53
